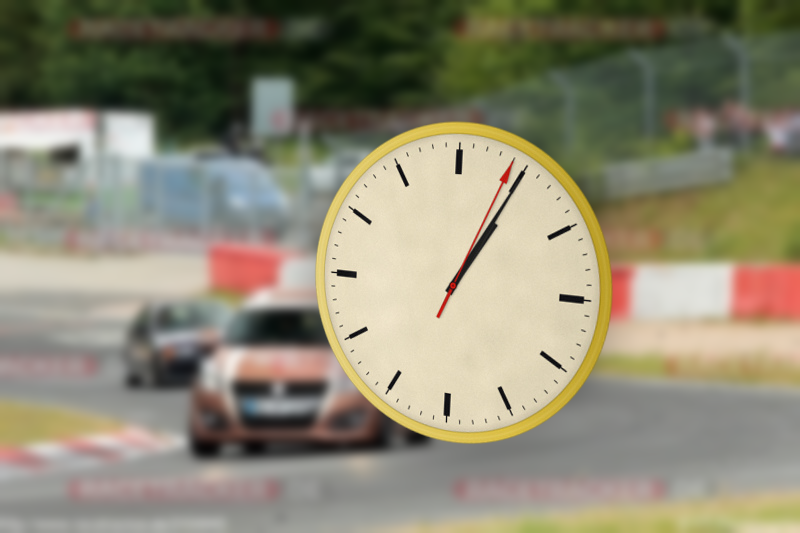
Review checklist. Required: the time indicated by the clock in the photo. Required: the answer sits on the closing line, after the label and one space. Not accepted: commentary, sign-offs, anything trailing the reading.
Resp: 1:05:04
